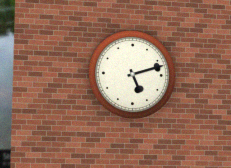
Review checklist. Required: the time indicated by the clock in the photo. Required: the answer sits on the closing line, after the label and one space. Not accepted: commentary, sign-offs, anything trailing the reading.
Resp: 5:12
